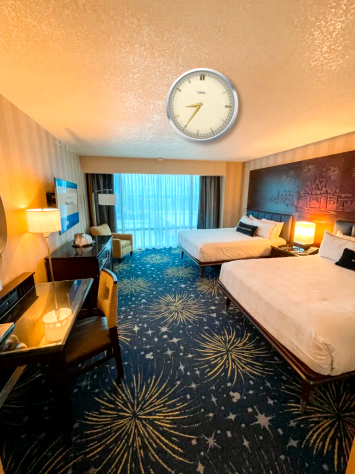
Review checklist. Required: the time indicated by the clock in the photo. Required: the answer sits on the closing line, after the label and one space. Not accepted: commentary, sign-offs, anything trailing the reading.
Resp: 8:35
